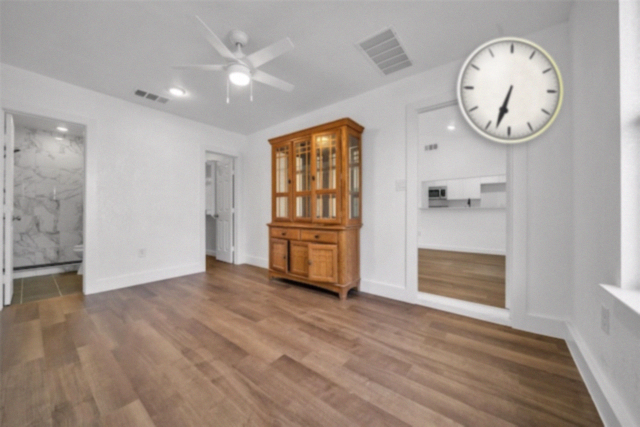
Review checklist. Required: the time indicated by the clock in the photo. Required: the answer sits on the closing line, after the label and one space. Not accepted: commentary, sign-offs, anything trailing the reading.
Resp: 6:33
